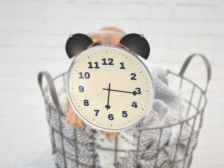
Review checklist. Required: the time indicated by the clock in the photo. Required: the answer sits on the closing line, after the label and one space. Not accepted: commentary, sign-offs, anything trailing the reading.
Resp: 6:16
